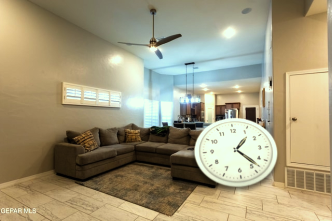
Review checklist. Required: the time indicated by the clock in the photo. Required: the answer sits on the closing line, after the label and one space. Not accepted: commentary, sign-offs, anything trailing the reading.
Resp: 1:23
